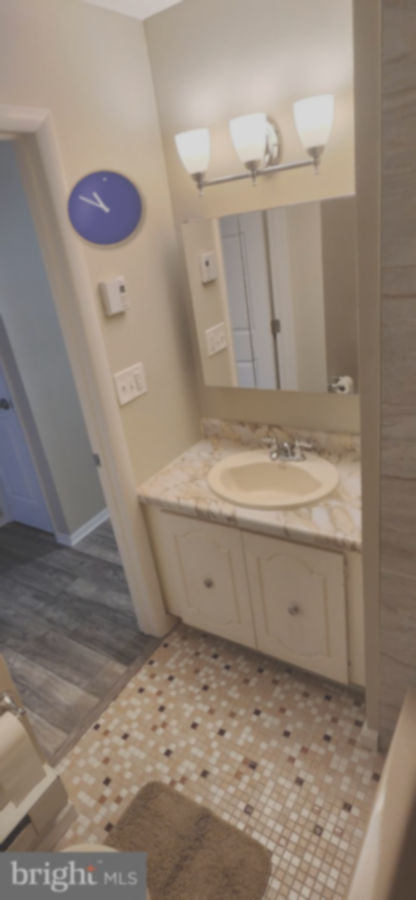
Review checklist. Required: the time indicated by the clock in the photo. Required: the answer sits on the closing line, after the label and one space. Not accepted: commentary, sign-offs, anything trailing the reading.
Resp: 10:49
